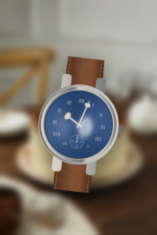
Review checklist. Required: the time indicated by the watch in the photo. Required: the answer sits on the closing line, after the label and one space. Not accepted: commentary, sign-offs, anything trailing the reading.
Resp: 10:03
